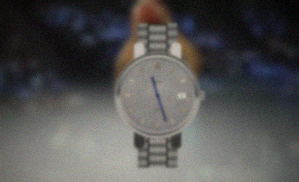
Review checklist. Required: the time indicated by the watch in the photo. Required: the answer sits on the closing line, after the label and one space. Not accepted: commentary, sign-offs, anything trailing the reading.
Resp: 11:27
